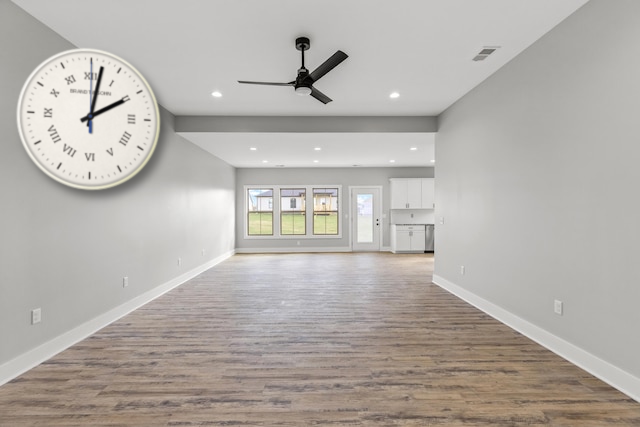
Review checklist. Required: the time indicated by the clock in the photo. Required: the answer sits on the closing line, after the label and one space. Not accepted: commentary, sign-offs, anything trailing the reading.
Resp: 2:02:00
